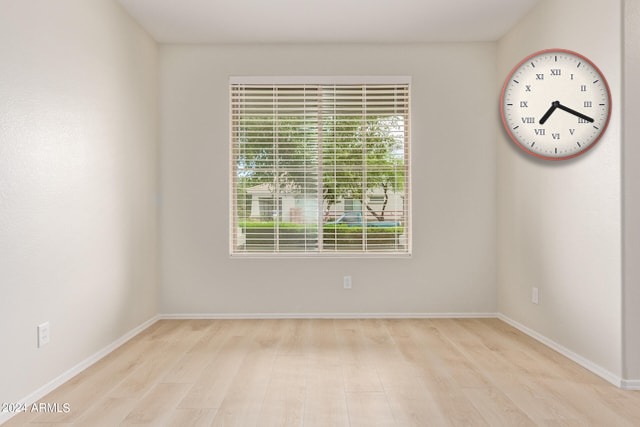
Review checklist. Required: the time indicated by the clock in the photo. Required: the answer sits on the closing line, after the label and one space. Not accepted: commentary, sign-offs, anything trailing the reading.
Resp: 7:19
